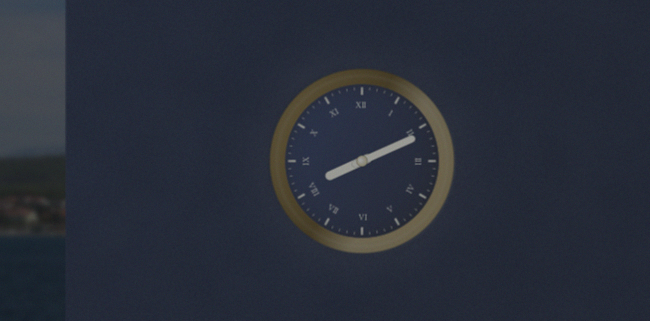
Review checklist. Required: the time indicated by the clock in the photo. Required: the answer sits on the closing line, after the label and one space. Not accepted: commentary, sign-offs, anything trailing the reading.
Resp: 8:11
